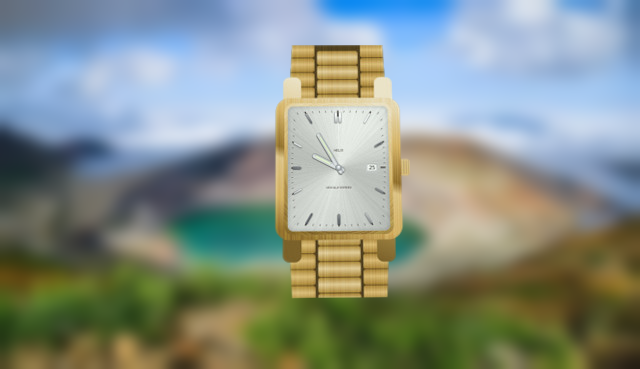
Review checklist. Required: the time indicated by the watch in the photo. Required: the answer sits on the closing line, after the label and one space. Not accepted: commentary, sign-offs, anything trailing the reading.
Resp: 9:55
